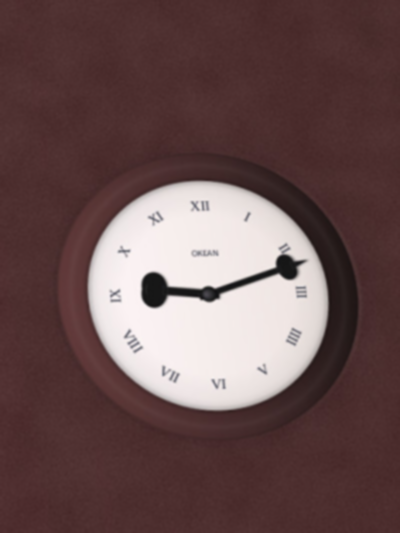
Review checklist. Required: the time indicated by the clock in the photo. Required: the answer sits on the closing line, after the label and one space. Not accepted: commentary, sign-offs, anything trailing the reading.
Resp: 9:12
